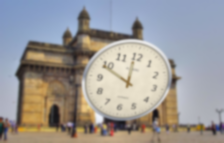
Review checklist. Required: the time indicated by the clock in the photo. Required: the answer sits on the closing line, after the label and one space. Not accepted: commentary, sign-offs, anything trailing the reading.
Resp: 11:49
